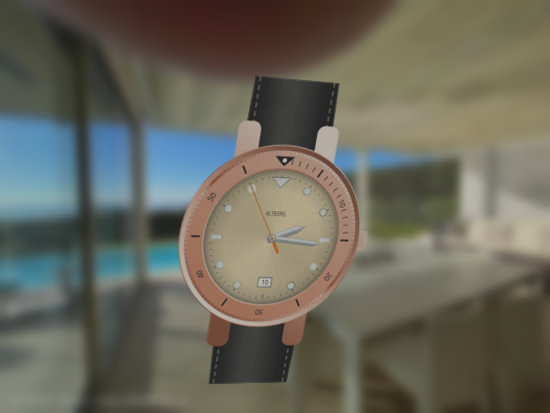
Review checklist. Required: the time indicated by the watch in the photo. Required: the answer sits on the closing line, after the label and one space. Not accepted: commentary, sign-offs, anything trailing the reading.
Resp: 2:15:55
